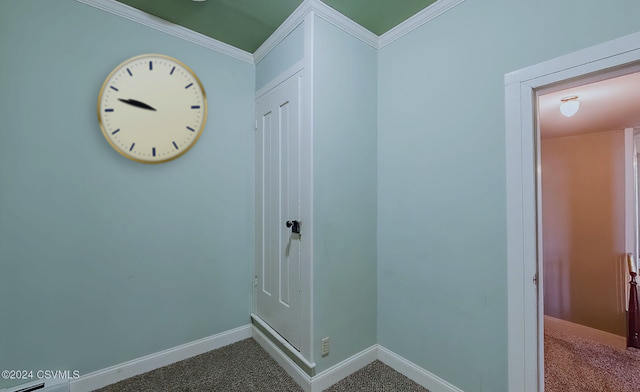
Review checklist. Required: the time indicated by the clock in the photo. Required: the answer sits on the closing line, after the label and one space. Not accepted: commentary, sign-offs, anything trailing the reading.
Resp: 9:48
